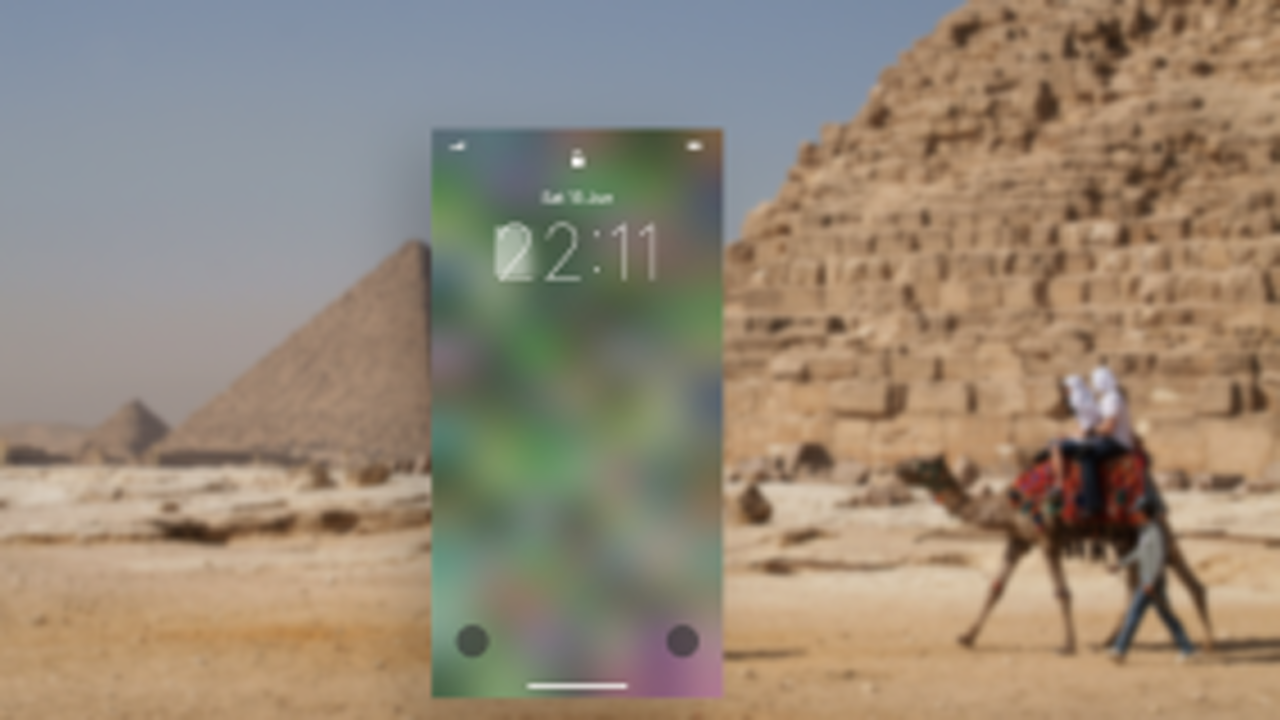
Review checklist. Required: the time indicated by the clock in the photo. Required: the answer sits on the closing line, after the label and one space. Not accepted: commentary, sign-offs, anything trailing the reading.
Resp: 22:11
